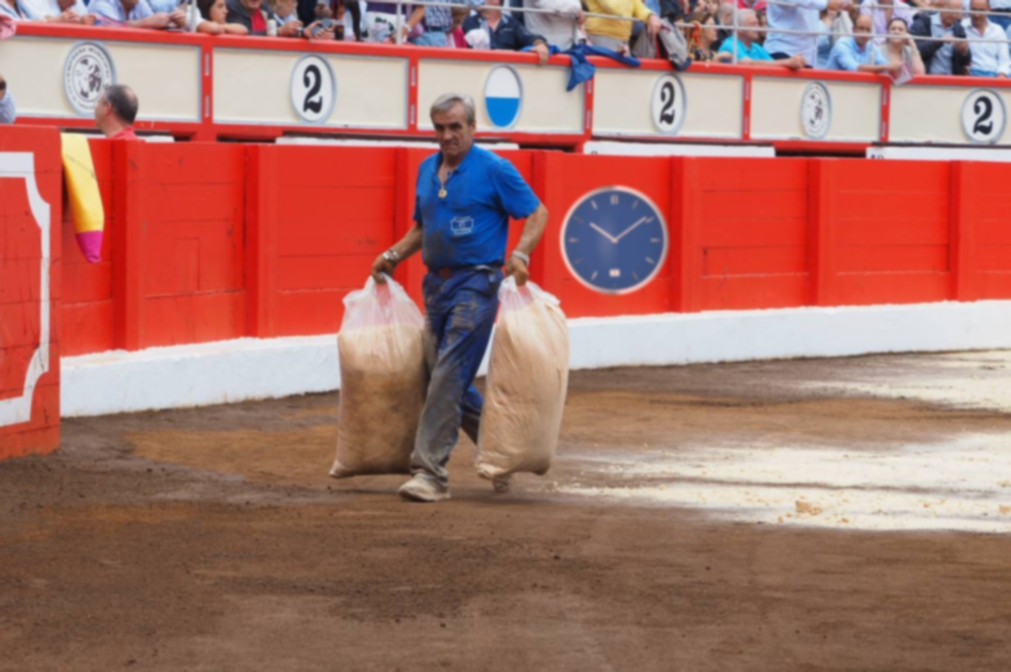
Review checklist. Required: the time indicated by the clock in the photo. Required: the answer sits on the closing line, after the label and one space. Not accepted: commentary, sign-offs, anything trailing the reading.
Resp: 10:09
